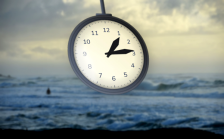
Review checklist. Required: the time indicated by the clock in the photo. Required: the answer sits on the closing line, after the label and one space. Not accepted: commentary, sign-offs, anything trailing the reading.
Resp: 1:14
